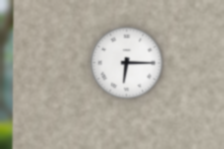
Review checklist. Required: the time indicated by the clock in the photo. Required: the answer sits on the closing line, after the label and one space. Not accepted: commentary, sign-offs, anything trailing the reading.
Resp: 6:15
